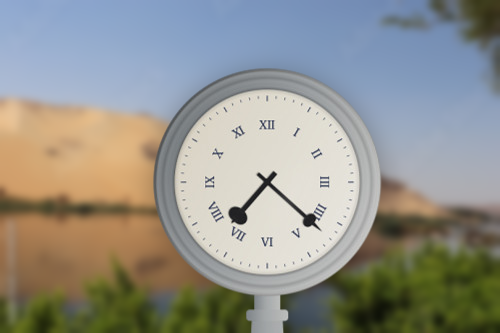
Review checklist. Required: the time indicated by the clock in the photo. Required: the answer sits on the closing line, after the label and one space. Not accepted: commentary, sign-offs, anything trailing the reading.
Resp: 7:22
